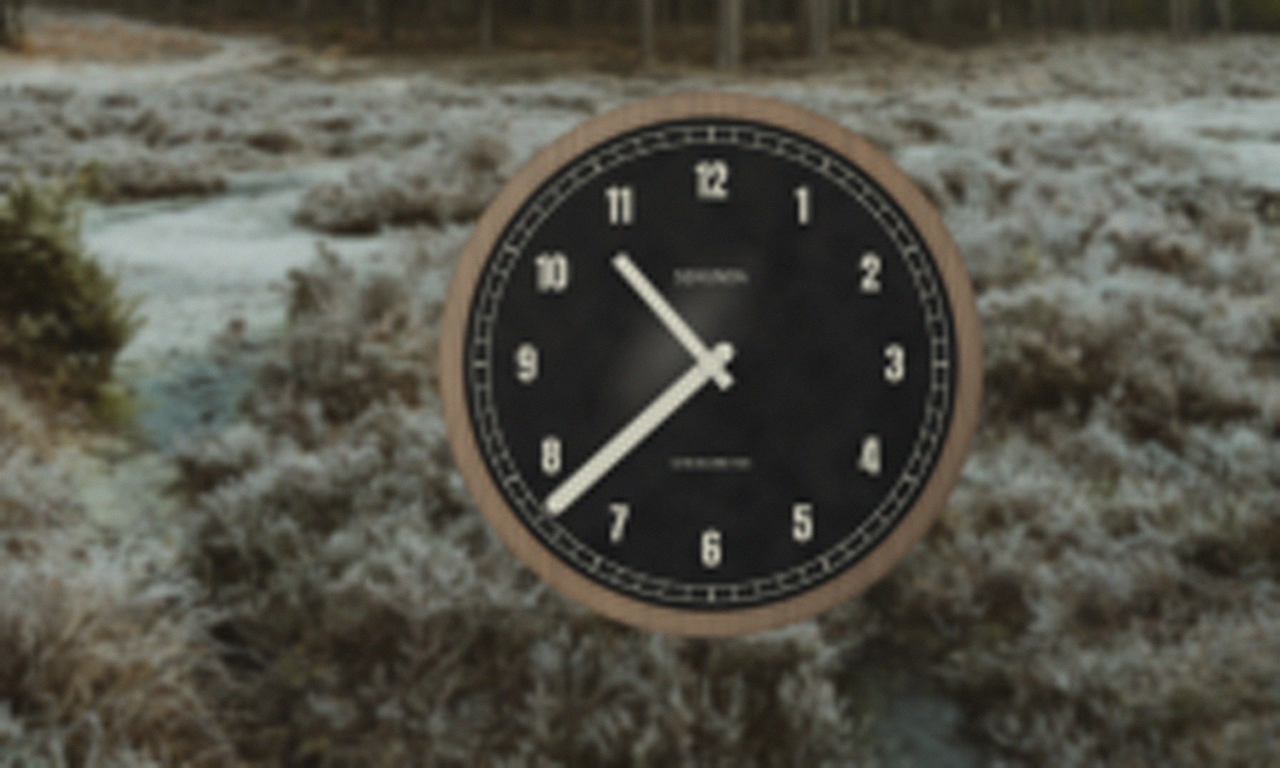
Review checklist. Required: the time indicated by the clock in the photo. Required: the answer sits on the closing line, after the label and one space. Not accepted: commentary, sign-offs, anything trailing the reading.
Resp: 10:38
